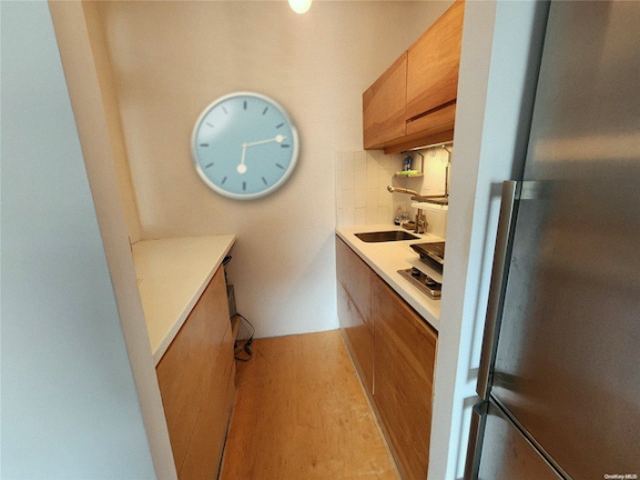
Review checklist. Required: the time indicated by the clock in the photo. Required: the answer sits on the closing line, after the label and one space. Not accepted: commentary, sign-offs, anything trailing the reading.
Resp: 6:13
